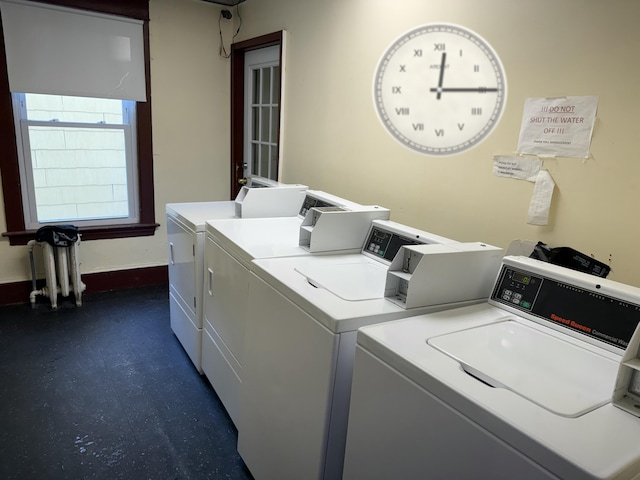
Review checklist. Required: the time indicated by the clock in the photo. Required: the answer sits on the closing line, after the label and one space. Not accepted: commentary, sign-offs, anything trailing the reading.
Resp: 12:15
